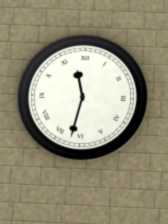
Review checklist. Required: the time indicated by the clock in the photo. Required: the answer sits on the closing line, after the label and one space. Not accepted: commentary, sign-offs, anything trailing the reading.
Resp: 11:32
